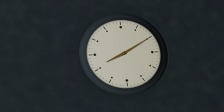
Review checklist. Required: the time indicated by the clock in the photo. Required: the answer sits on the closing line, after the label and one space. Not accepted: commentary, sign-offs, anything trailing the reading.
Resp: 8:10
